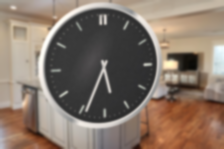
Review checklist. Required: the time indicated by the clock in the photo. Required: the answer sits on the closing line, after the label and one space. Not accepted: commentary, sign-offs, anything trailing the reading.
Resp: 5:34
